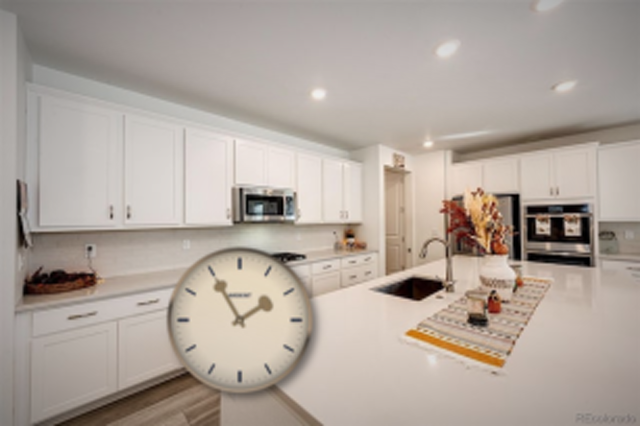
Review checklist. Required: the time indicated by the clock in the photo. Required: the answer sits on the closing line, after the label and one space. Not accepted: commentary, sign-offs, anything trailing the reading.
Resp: 1:55
